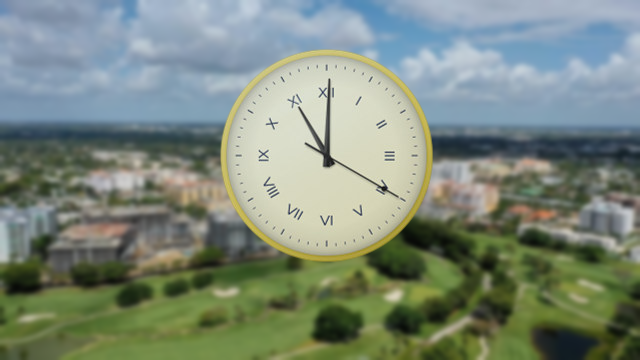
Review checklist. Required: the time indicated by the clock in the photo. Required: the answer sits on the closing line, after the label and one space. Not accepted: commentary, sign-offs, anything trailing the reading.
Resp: 11:00:20
